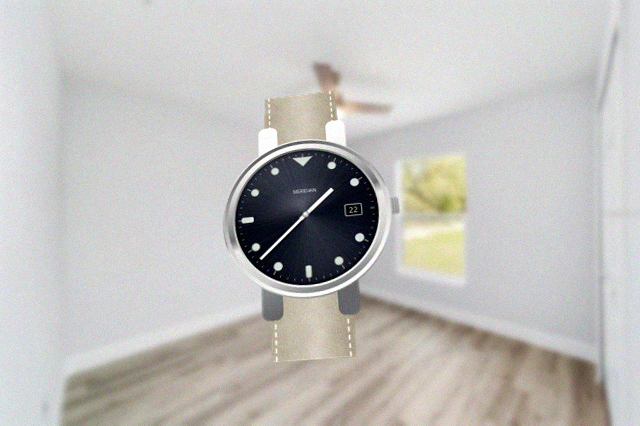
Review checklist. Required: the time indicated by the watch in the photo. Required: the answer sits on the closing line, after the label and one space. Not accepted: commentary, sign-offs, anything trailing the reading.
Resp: 1:38
